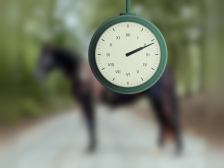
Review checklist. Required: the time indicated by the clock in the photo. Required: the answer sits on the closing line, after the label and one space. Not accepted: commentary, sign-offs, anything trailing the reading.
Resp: 2:11
